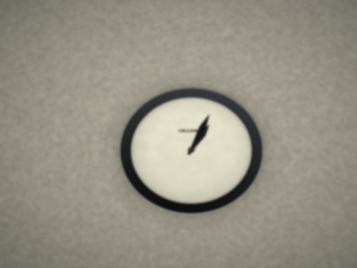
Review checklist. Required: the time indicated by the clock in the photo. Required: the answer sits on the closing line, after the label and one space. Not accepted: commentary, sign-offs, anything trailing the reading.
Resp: 1:04
